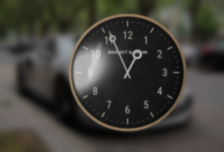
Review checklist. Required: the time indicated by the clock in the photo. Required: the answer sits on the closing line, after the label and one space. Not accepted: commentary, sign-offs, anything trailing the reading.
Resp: 12:56
